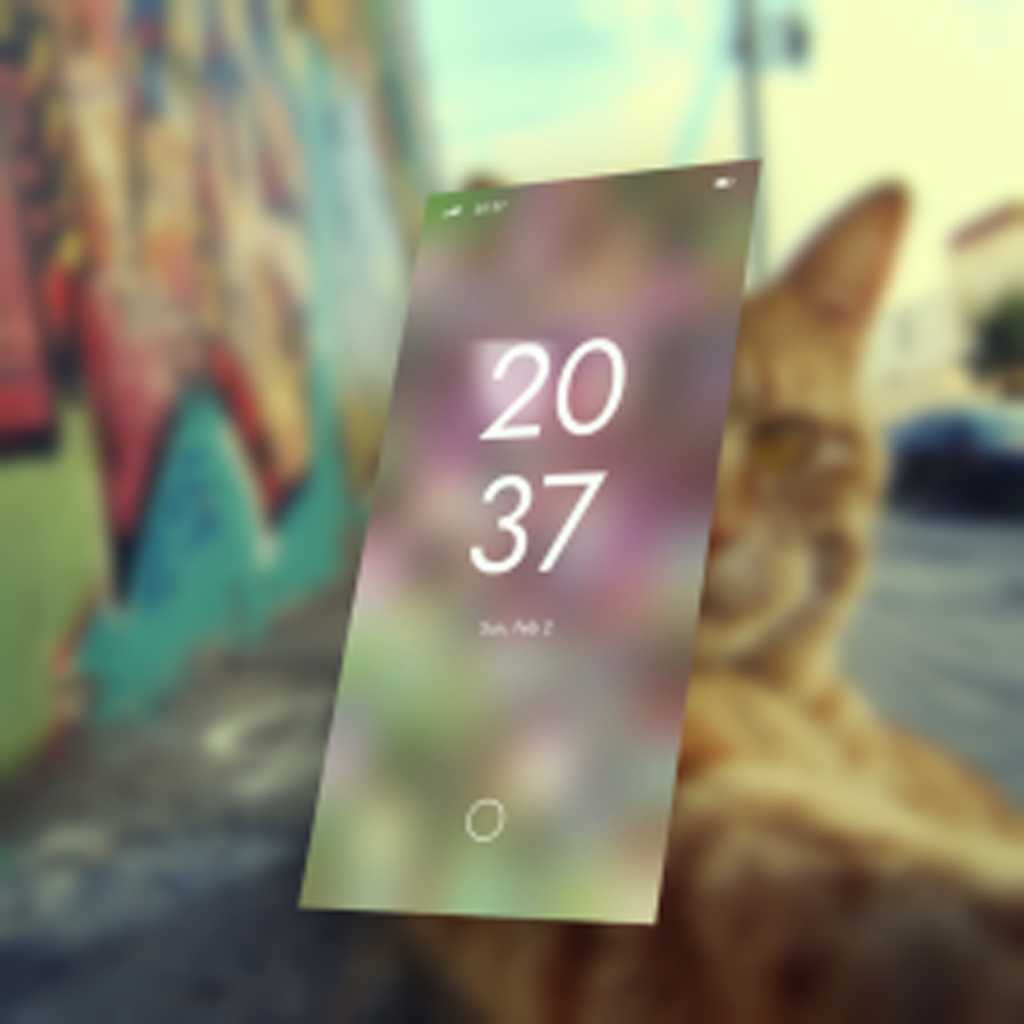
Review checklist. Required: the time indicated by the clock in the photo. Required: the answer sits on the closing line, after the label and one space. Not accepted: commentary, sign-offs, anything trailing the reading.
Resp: 20:37
